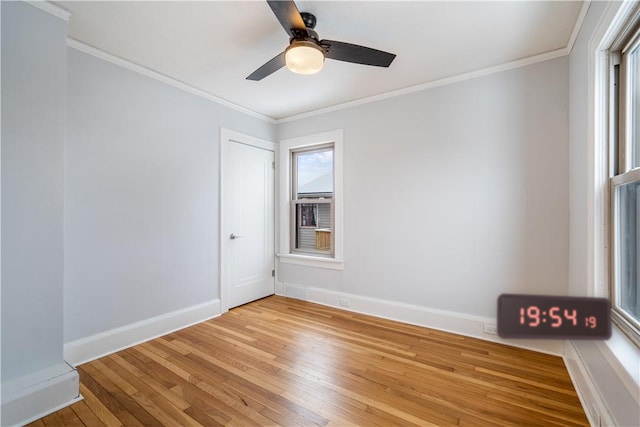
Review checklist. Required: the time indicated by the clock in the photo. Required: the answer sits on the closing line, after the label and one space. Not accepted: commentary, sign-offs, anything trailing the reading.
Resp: 19:54:19
